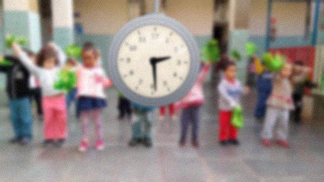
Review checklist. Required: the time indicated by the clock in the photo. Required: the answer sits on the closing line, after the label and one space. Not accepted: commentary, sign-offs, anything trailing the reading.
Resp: 2:29
